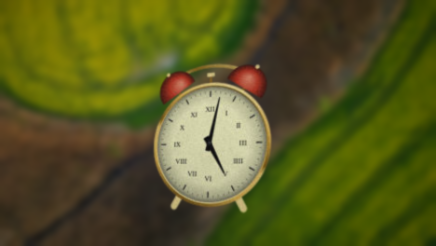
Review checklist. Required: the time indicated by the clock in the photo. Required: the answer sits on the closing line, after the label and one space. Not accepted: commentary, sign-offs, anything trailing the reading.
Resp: 5:02
